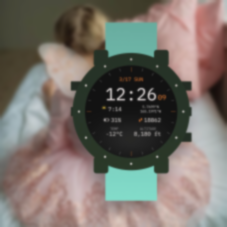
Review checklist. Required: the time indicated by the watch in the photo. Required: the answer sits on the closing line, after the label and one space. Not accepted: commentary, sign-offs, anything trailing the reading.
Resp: 12:26
